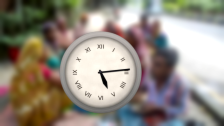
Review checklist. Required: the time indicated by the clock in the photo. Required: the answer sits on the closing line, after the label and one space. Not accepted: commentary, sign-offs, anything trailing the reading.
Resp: 5:14
